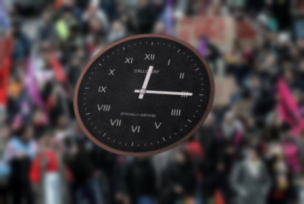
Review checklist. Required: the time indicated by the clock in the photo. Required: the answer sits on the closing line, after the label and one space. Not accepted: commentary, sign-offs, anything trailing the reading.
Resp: 12:15
